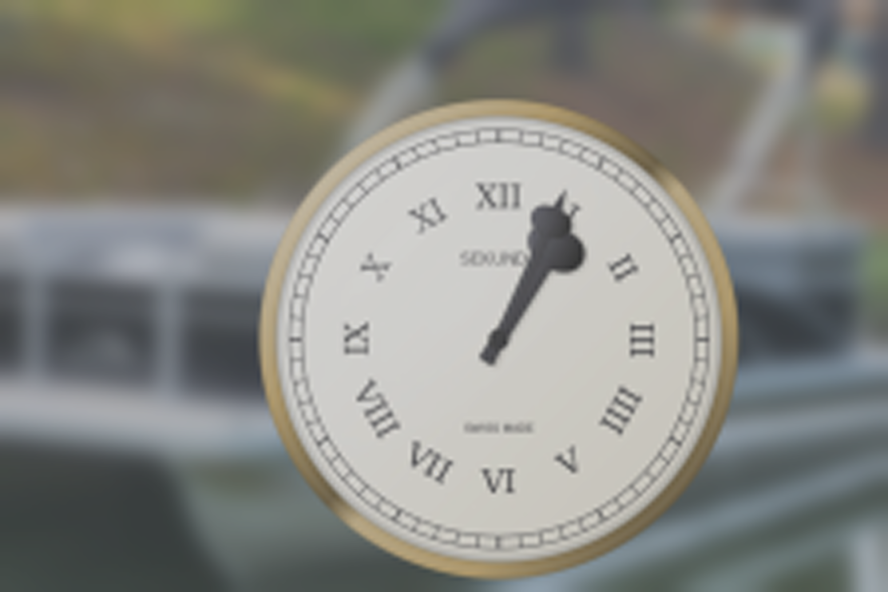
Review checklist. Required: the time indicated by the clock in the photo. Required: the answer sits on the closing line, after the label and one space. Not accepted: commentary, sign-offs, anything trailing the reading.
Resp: 1:04
